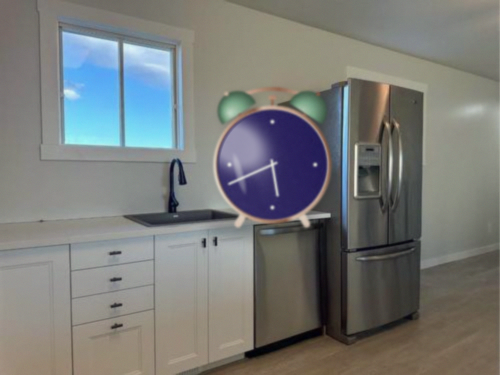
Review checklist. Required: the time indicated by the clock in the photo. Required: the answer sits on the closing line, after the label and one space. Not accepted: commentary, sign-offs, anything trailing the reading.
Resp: 5:41
